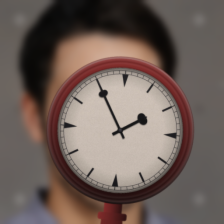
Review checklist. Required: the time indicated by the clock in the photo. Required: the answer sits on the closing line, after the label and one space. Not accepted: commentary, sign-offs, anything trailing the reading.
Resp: 1:55
